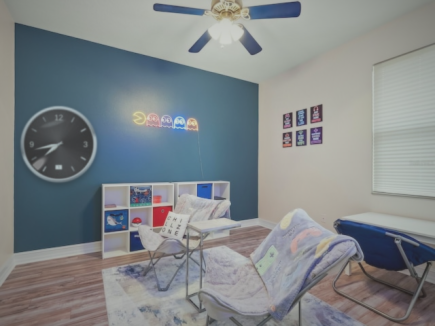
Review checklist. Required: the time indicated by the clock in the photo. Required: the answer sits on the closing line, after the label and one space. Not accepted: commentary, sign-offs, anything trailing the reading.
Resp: 7:43
